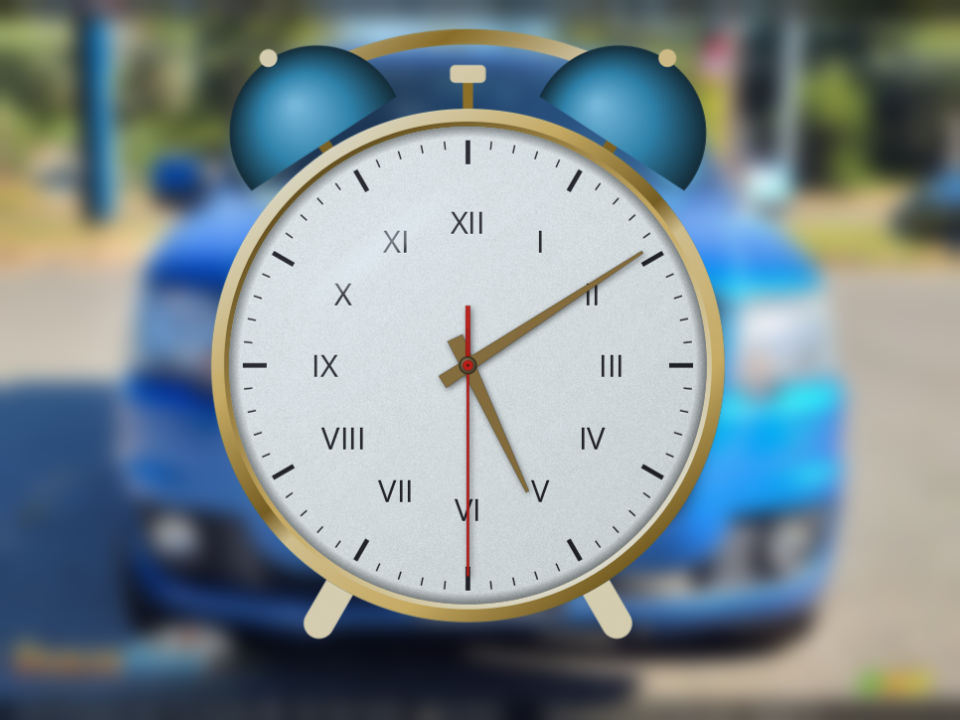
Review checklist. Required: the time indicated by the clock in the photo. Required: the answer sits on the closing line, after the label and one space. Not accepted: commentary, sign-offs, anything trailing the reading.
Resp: 5:09:30
